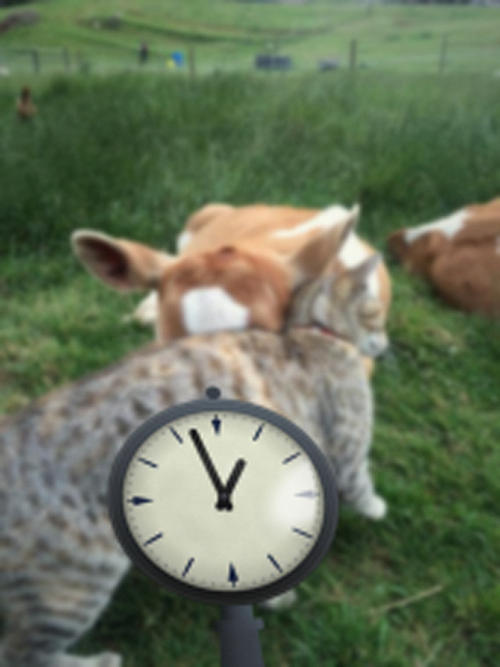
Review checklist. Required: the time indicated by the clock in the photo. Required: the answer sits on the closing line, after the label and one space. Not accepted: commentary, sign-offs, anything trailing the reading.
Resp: 12:57
